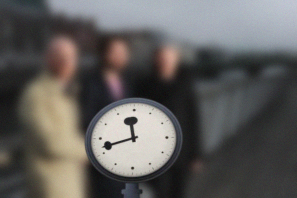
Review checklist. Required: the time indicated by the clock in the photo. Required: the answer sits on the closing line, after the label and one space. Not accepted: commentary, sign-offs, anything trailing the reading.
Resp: 11:42
